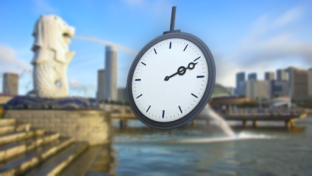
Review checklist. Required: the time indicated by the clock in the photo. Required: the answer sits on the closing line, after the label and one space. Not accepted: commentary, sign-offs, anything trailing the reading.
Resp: 2:11
